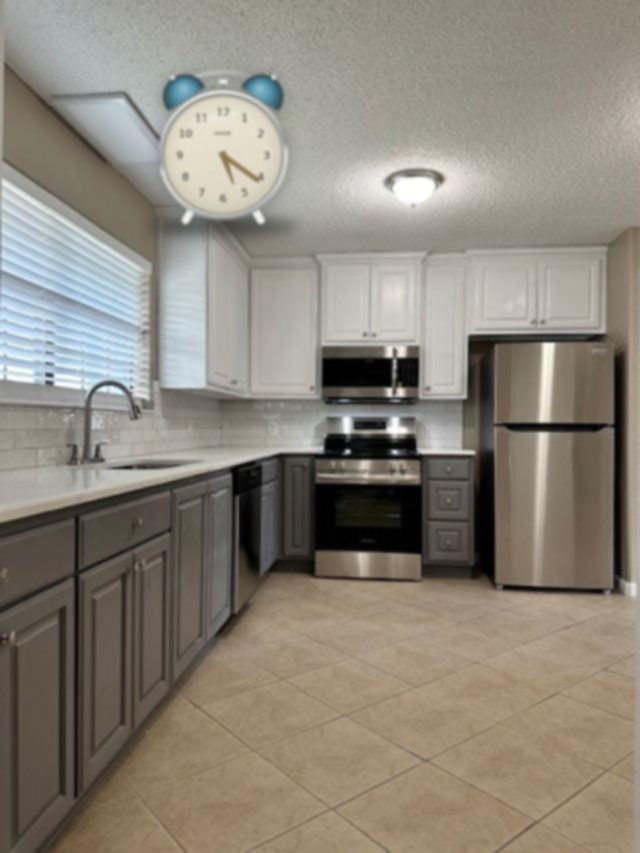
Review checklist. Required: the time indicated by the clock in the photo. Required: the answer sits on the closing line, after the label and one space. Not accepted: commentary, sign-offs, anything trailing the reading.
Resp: 5:21
